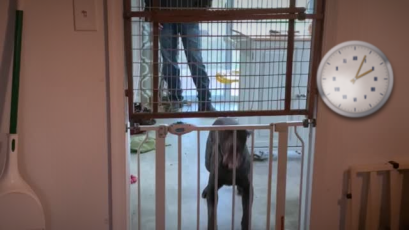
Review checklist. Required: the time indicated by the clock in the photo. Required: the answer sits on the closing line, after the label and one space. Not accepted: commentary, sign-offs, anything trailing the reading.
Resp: 2:04
